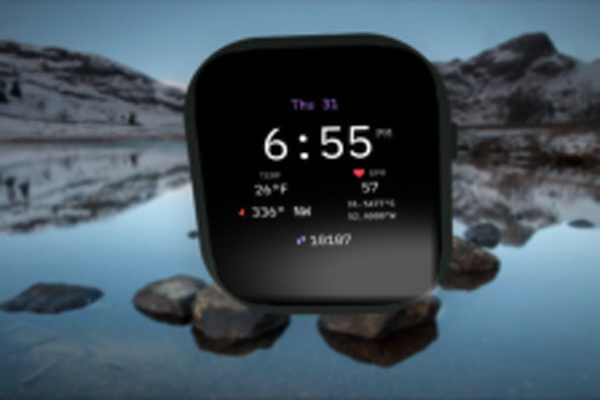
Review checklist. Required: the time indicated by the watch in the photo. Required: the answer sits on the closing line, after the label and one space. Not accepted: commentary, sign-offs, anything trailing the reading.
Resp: 6:55
